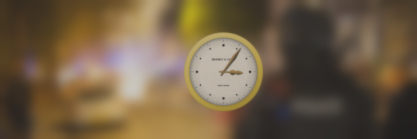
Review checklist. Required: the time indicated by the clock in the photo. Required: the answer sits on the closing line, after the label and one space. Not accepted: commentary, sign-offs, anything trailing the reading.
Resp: 3:06
